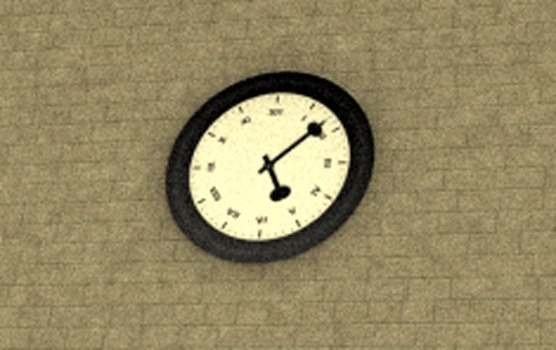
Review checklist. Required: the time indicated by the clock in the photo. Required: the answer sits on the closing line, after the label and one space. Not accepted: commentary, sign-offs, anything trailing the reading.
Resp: 5:08
